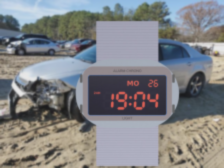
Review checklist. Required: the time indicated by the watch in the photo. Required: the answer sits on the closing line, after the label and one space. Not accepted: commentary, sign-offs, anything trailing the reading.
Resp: 19:04
